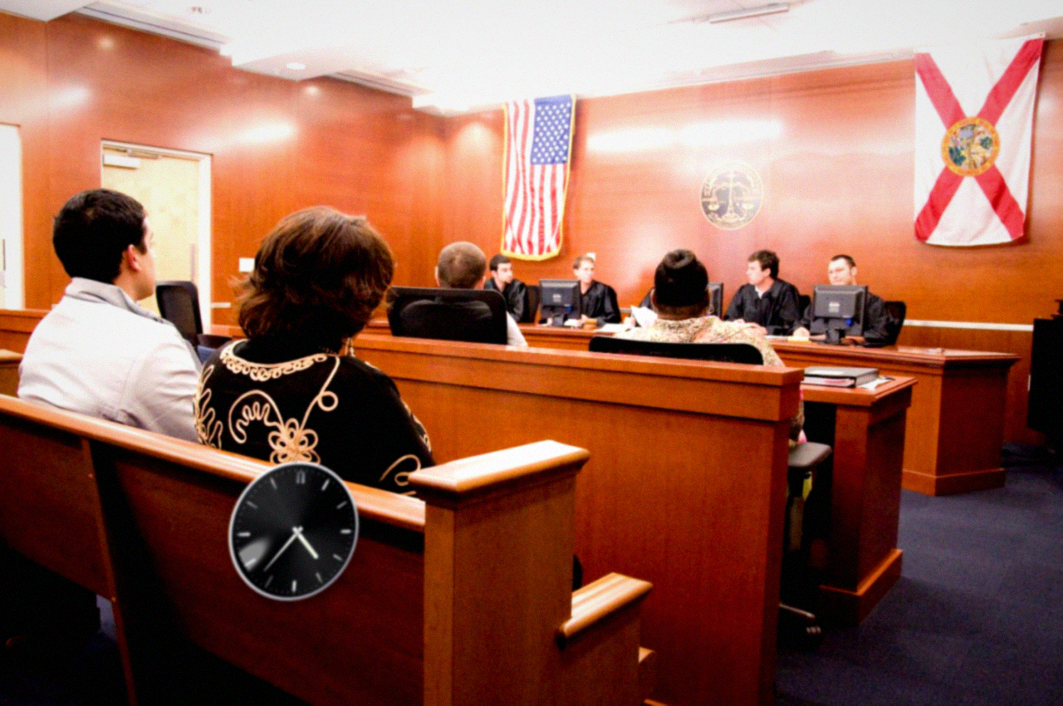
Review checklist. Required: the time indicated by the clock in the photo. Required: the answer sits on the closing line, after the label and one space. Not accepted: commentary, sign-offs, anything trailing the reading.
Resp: 4:37
